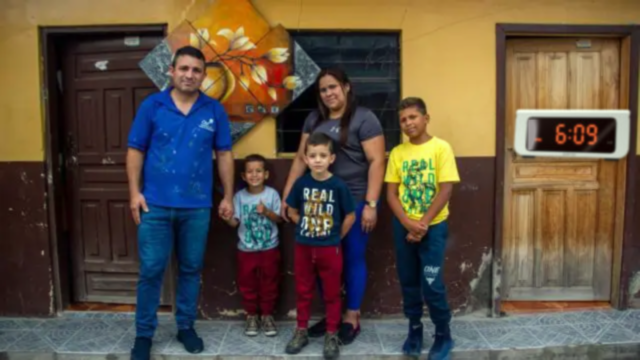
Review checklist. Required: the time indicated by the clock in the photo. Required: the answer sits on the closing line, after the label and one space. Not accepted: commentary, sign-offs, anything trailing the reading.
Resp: 6:09
